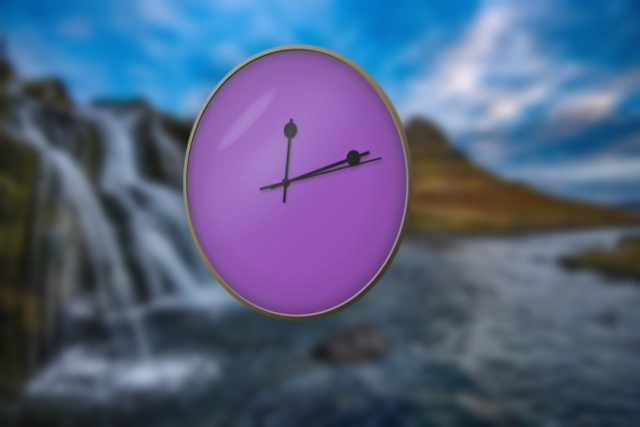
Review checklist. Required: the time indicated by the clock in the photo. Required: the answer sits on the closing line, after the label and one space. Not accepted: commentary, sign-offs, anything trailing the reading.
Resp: 12:12:13
